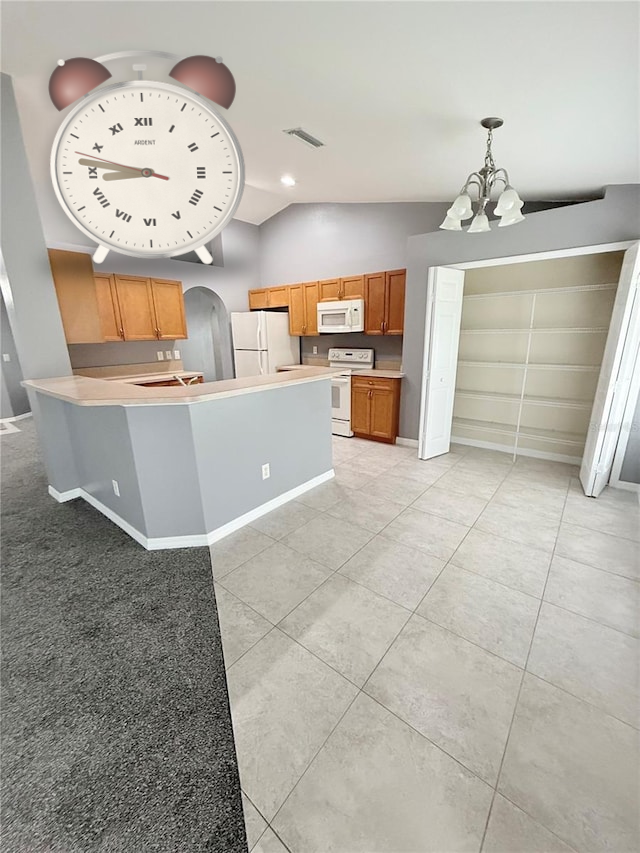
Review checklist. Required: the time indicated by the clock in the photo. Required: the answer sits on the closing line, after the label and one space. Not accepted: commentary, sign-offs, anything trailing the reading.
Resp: 8:46:48
